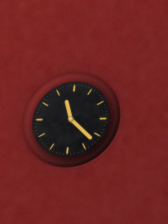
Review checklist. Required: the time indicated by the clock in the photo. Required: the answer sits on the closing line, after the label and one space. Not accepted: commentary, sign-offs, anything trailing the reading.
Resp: 11:22
